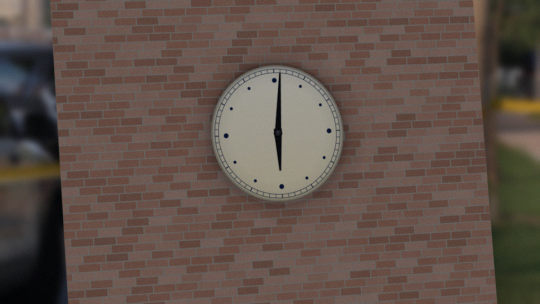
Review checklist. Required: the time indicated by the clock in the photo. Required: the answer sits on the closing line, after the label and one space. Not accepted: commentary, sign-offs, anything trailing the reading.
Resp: 6:01
